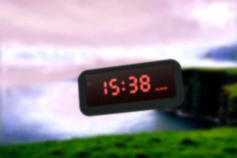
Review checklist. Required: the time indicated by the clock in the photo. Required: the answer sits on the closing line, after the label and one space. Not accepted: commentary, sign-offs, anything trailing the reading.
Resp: 15:38
